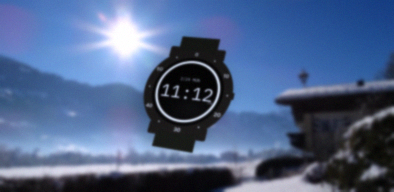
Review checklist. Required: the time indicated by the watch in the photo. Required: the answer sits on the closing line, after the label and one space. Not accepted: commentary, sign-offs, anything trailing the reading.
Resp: 11:12
